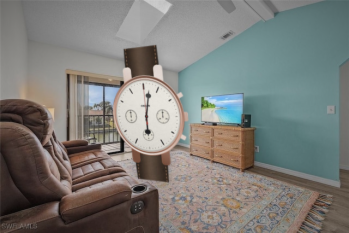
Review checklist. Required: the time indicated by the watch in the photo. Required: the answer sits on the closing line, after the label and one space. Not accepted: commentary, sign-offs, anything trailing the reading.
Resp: 6:02
